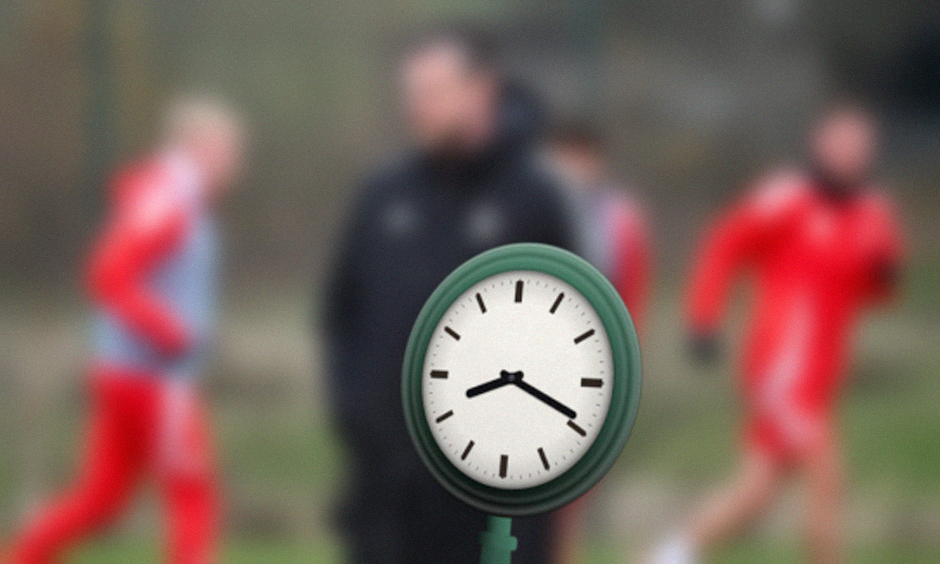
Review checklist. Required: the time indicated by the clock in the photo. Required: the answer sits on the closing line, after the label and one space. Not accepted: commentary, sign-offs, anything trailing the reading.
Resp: 8:19
